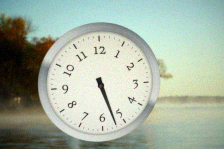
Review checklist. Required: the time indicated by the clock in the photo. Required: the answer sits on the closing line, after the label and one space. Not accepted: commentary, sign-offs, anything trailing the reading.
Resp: 5:27
